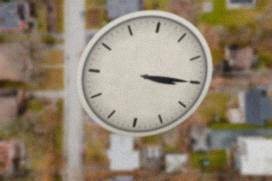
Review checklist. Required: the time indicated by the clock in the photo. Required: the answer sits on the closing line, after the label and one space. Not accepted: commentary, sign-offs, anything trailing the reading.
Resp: 3:15
